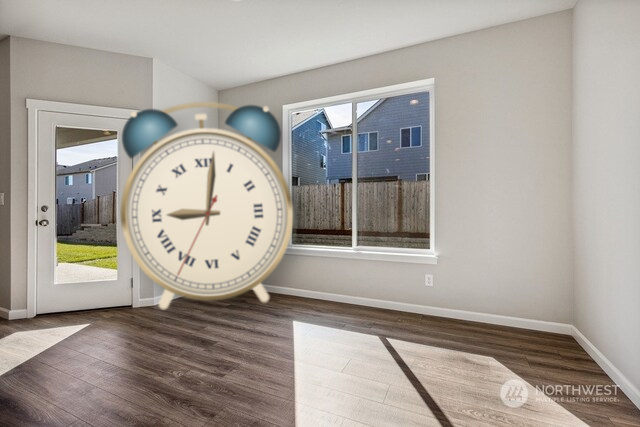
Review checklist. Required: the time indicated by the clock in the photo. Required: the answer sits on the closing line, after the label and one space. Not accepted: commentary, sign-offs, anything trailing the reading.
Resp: 9:01:35
